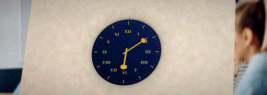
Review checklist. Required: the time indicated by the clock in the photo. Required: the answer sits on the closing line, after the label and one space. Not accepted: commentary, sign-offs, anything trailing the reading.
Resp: 6:09
